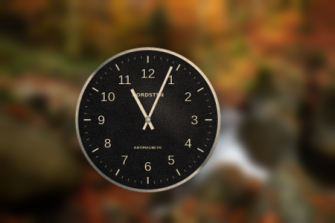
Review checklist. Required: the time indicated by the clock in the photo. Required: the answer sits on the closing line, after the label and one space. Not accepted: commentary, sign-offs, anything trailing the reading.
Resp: 11:04
